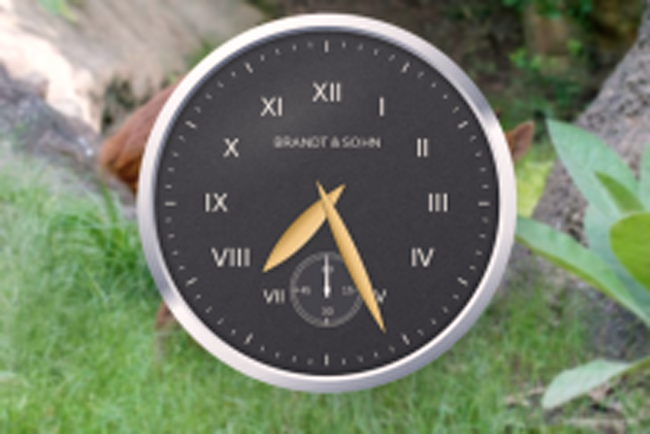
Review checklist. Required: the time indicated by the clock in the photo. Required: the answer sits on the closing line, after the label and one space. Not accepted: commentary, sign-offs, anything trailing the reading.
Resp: 7:26
